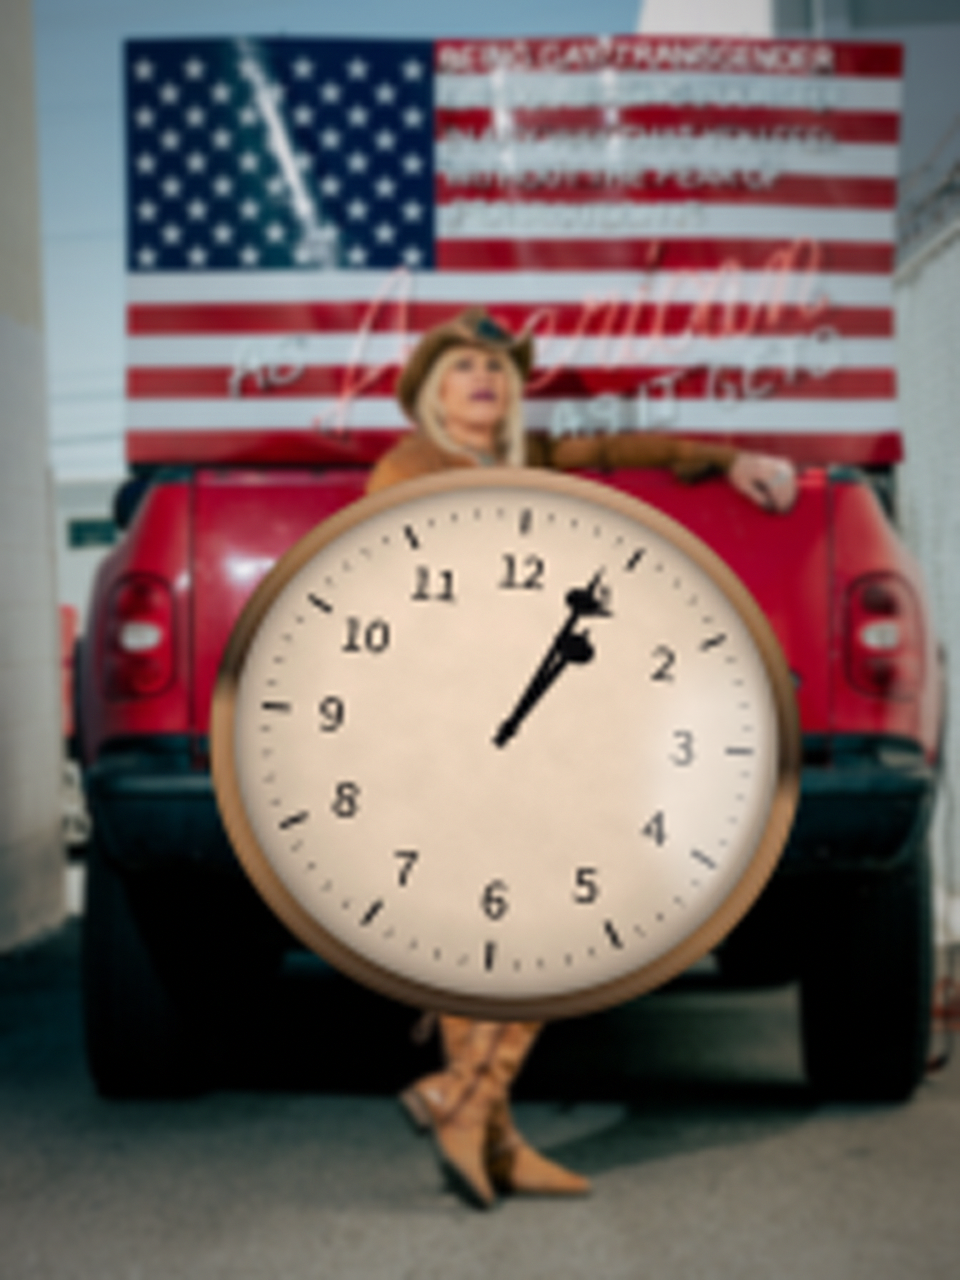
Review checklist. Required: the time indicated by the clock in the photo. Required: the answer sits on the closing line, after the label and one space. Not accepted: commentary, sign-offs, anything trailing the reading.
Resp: 1:04
